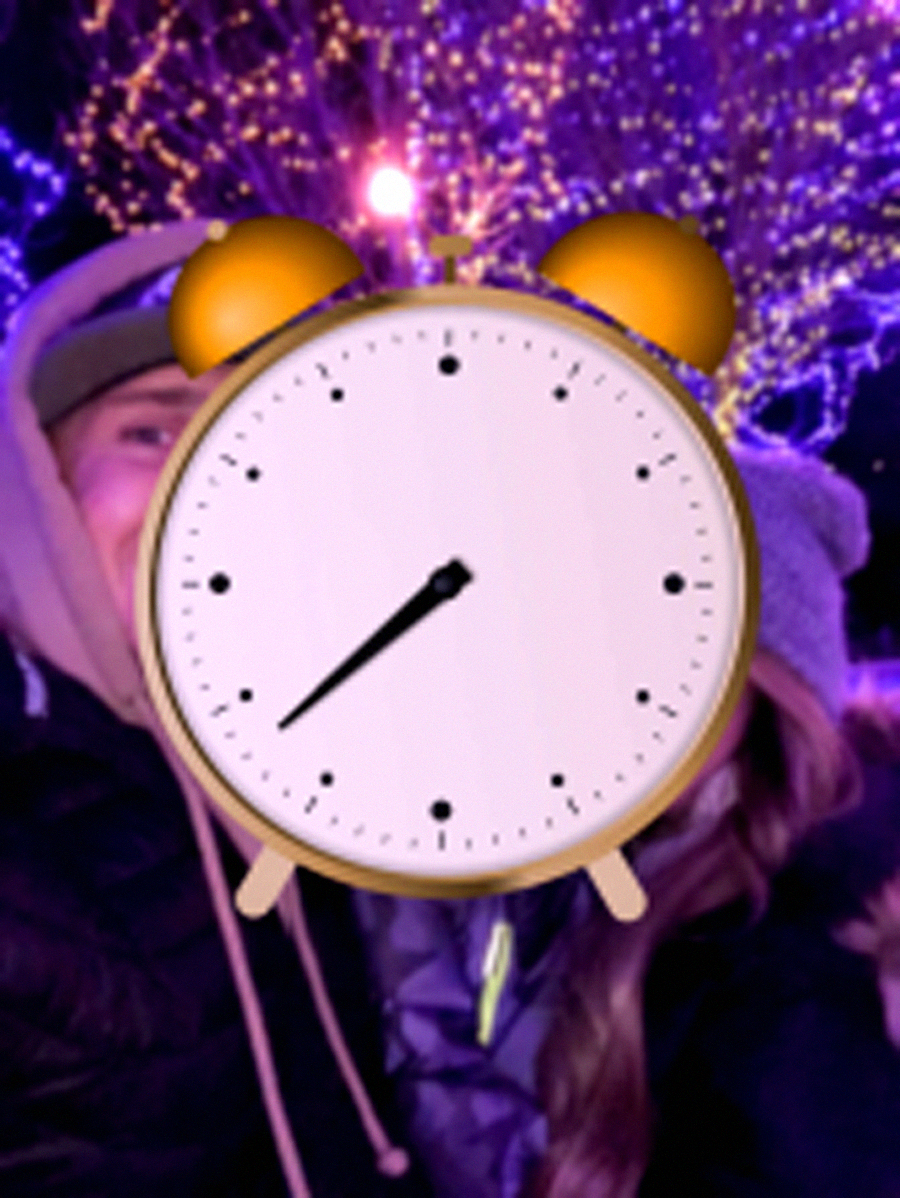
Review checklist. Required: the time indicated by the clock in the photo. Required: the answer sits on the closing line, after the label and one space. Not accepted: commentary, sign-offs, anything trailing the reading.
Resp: 7:38
